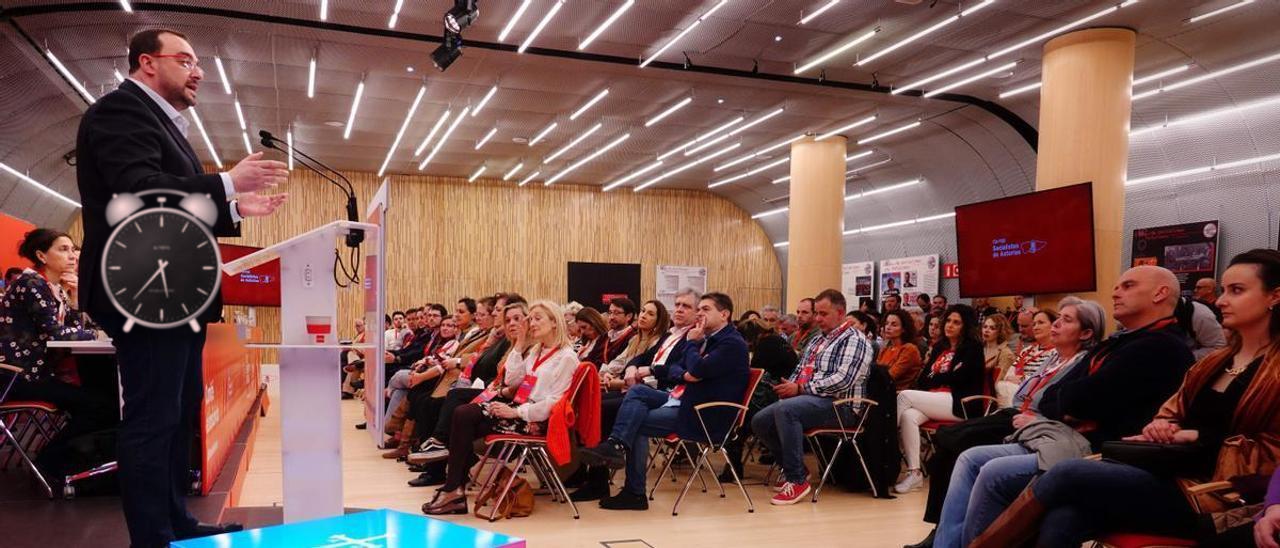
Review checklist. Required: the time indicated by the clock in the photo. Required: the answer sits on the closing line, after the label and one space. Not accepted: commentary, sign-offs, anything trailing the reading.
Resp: 5:37
